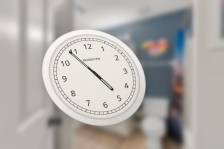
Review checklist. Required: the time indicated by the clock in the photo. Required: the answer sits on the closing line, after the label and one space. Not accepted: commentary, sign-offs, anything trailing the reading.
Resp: 4:54
